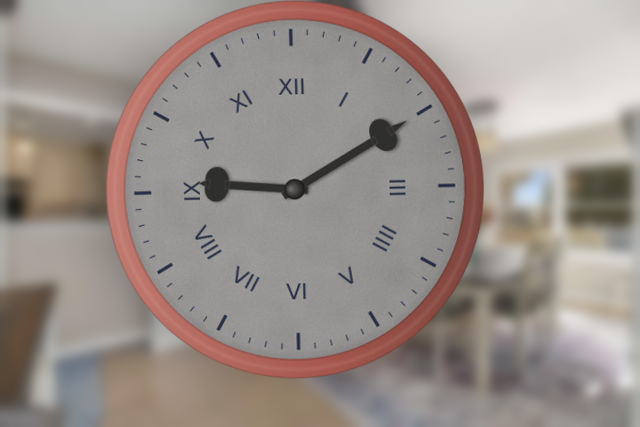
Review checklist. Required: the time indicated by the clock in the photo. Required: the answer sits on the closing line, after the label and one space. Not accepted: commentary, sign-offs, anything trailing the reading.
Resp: 9:10
